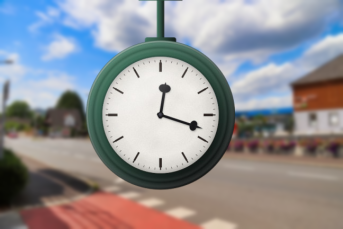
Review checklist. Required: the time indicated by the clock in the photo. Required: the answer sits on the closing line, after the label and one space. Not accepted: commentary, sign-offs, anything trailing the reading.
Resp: 12:18
